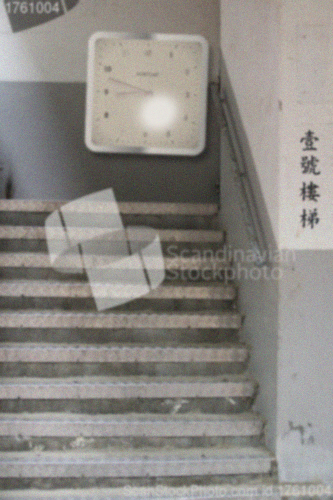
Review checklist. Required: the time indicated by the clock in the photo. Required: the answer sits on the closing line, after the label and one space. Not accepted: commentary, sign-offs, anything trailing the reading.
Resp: 8:48
